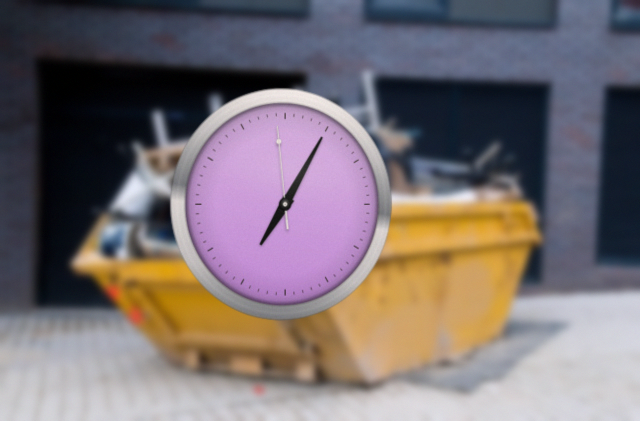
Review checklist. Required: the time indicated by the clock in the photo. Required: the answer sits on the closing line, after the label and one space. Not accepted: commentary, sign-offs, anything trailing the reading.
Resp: 7:04:59
